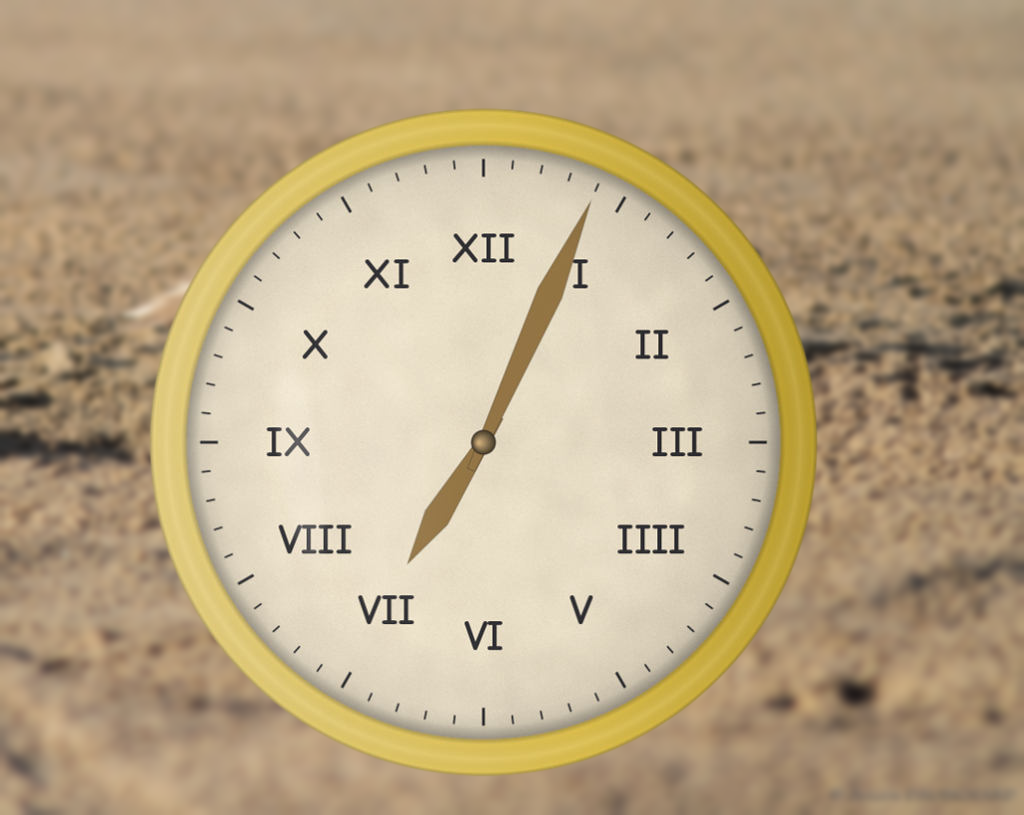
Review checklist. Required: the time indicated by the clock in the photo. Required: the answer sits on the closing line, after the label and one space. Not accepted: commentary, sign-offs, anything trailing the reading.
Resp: 7:04
